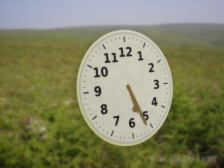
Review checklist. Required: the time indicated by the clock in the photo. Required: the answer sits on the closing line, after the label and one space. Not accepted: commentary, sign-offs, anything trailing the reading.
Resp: 5:26
